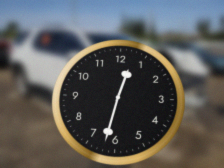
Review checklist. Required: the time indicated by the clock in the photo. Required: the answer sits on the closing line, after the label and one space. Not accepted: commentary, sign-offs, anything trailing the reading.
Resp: 12:32
